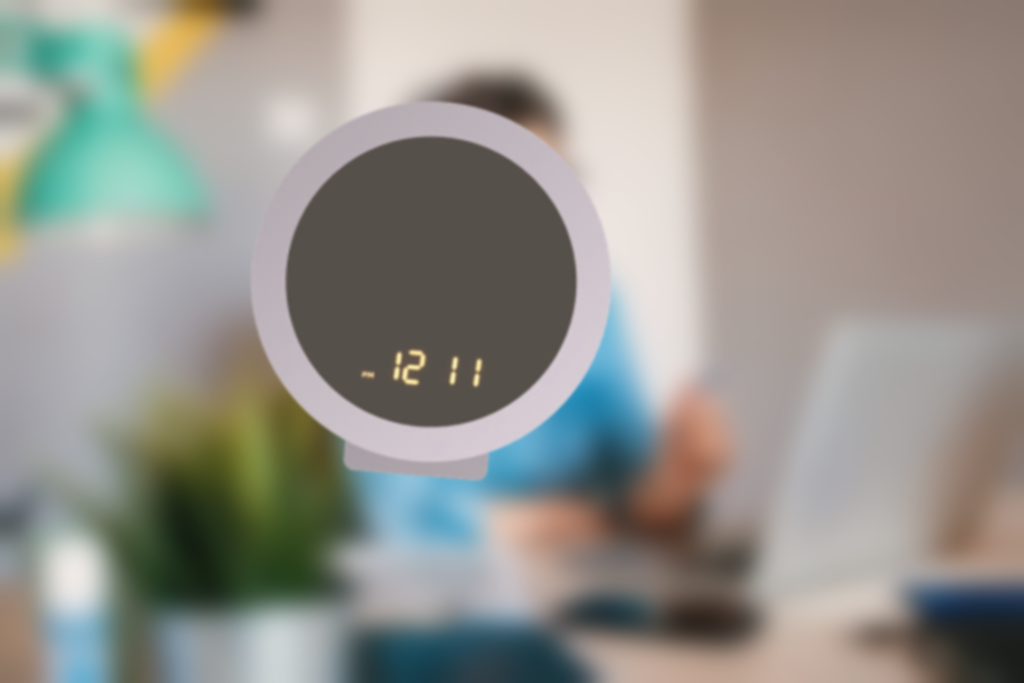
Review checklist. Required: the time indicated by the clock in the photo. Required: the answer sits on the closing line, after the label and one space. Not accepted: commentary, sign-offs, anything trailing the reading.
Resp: 12:11
